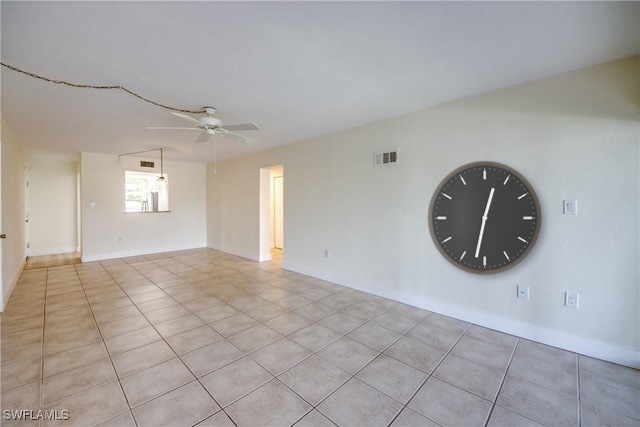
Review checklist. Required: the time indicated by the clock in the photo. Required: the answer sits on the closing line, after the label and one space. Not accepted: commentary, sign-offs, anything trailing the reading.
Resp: 12:32
